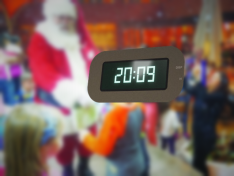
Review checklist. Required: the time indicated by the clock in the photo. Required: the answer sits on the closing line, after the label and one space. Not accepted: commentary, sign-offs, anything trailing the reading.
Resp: 20:09
